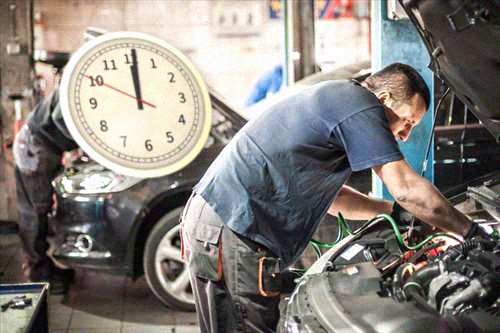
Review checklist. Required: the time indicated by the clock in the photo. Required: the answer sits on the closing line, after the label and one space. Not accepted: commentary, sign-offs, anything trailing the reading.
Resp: 12:00:50
